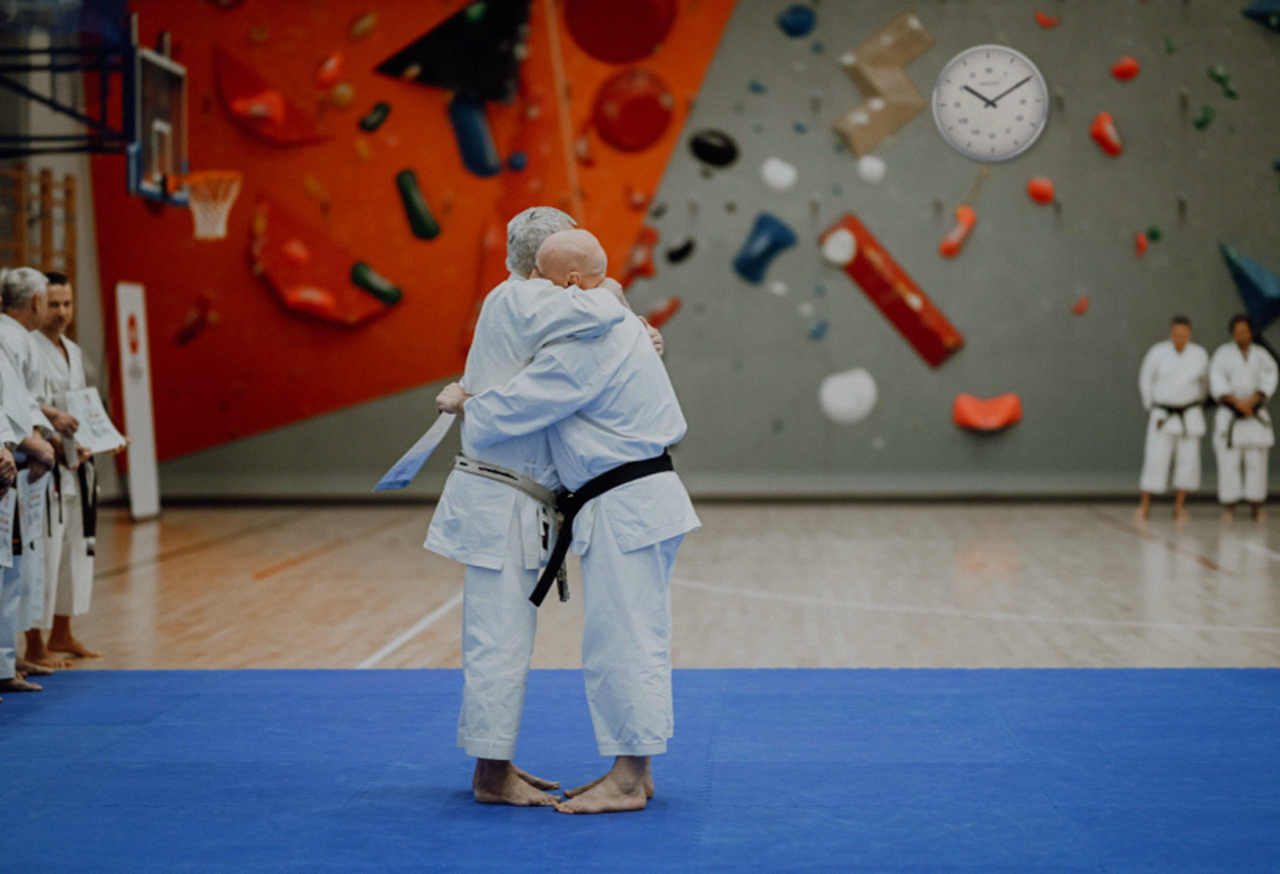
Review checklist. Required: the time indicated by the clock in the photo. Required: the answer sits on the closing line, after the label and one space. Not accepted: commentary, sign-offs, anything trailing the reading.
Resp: 10:10
